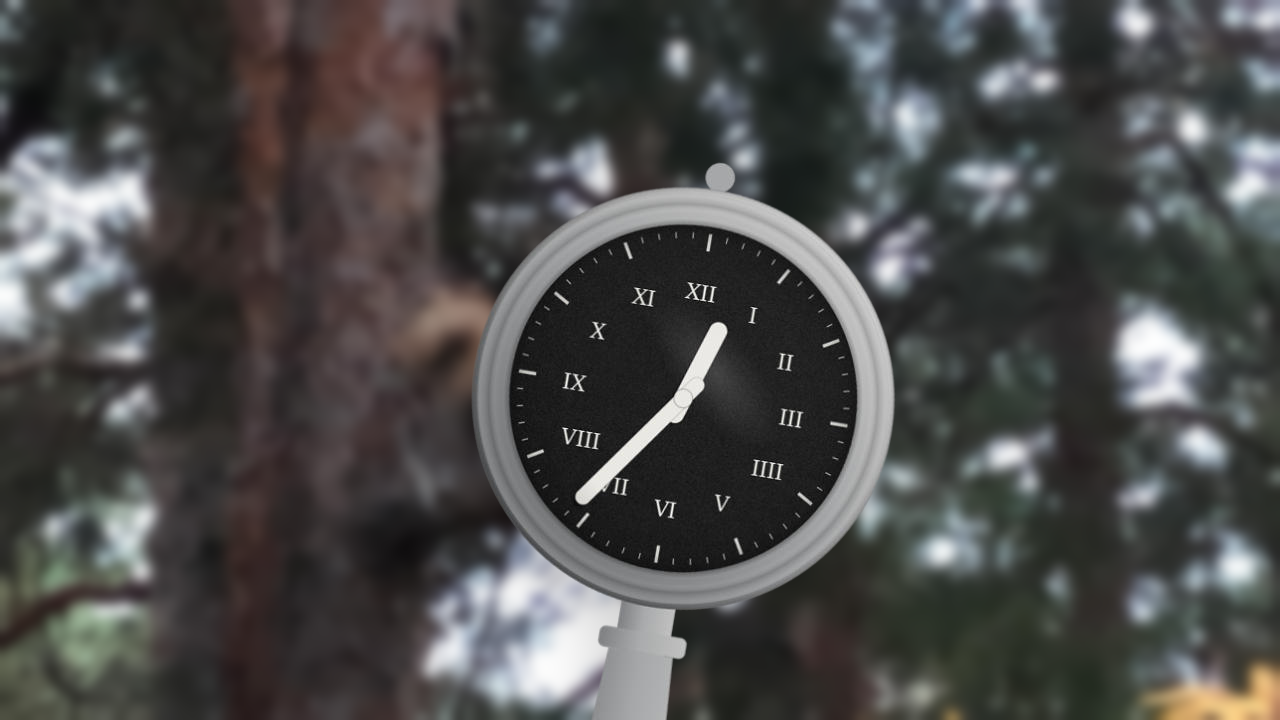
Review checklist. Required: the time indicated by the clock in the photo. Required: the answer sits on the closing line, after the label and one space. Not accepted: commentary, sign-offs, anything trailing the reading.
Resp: 12:36
